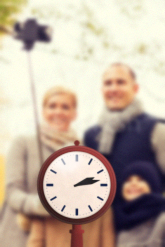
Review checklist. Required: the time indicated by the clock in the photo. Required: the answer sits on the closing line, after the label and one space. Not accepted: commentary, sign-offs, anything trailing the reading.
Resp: 2:13
